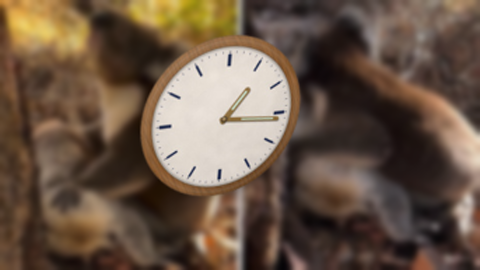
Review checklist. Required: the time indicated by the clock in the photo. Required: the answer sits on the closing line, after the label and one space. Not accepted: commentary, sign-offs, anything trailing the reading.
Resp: 1:16
